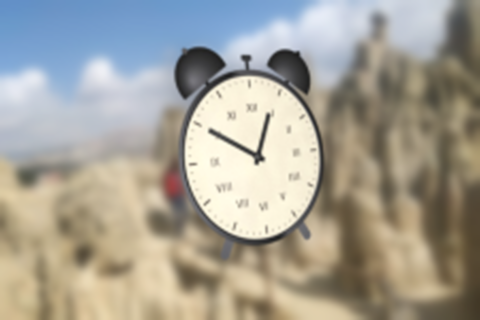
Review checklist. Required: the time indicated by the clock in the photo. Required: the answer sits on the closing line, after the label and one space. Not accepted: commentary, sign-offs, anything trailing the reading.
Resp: 12:50
